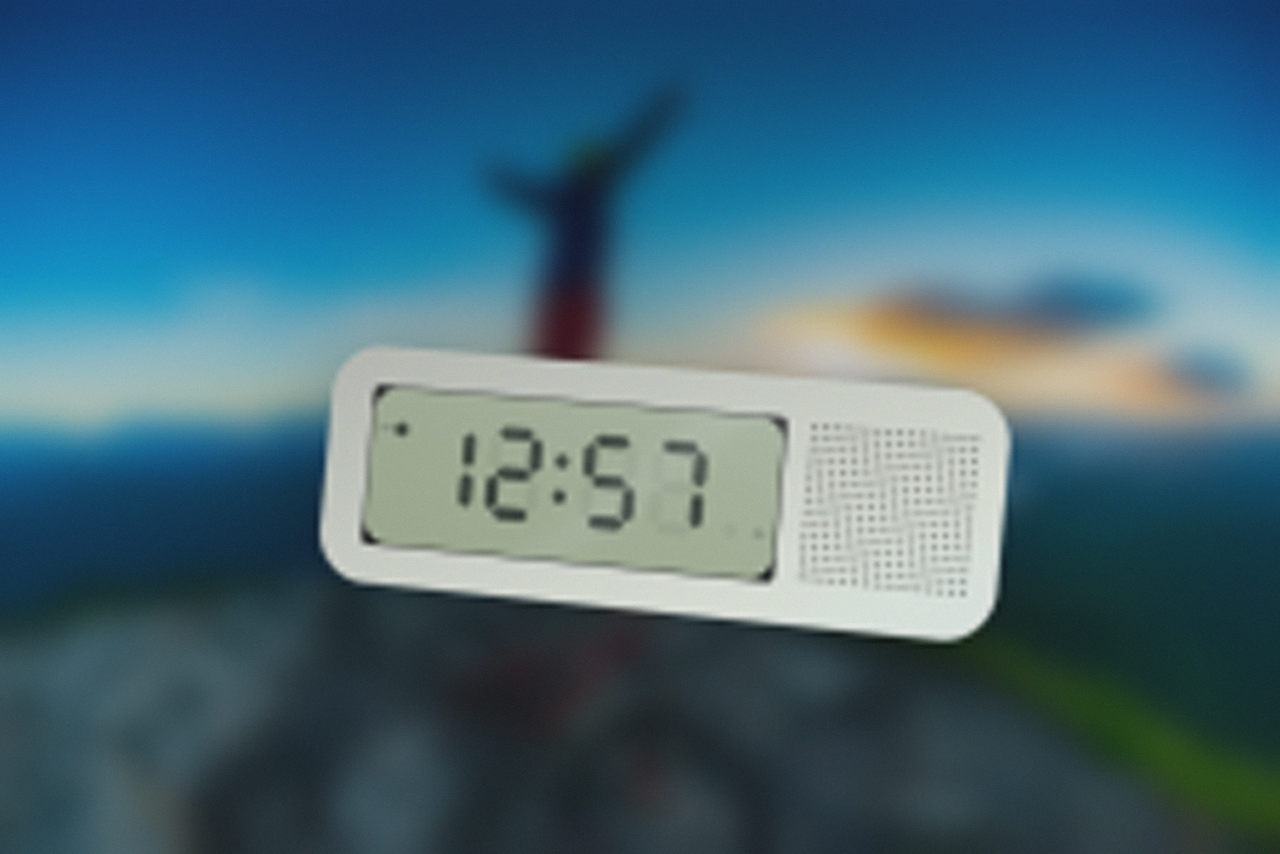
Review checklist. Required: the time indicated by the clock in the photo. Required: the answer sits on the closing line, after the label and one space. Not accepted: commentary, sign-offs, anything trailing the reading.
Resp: 12:57
